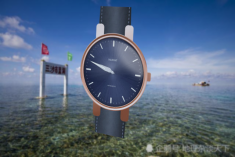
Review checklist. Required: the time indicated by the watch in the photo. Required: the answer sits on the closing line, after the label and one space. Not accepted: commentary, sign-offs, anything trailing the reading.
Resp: 9:48
